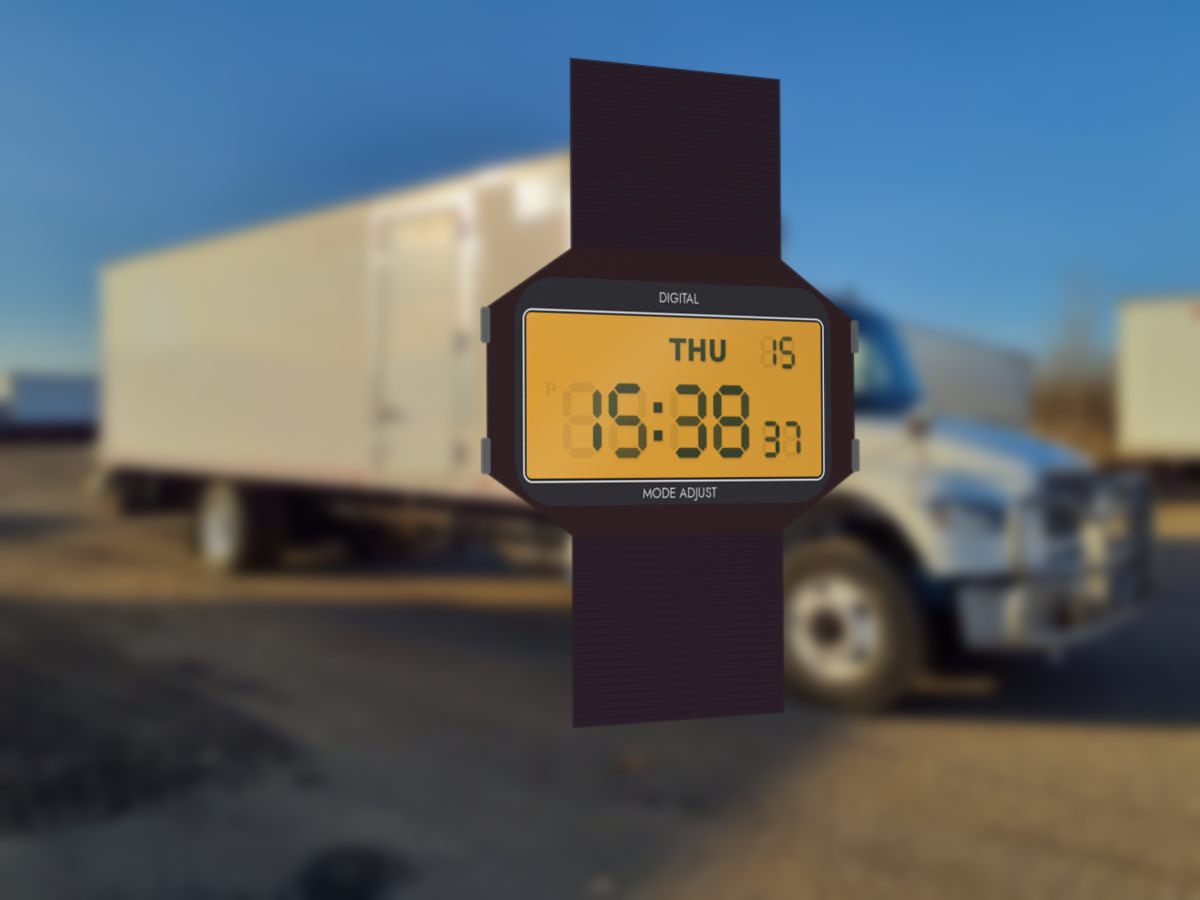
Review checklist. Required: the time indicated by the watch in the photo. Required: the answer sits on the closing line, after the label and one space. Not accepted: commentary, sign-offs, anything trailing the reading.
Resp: 15:38:37
